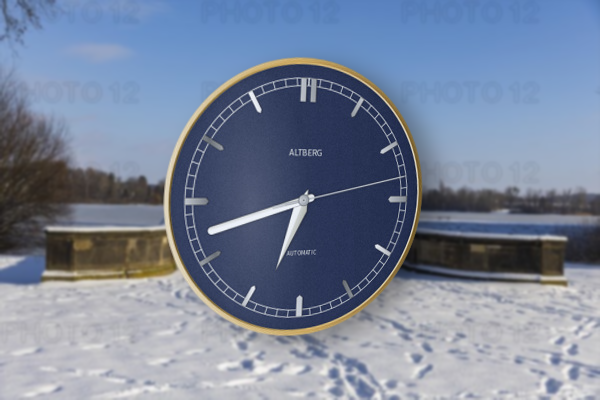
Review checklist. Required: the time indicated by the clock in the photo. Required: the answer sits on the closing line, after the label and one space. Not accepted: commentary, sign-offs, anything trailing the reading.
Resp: 6:42:13
